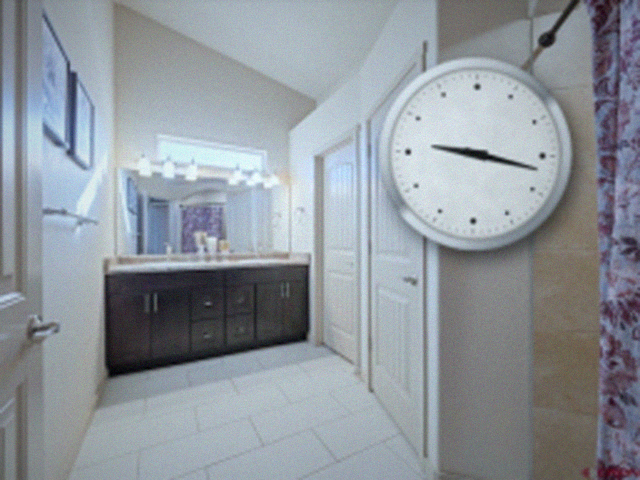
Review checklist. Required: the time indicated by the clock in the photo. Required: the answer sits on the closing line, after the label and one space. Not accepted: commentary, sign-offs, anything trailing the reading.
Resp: 9:17
